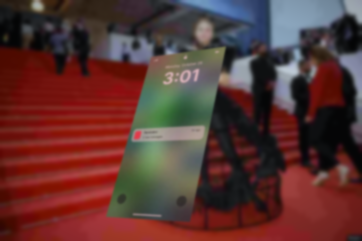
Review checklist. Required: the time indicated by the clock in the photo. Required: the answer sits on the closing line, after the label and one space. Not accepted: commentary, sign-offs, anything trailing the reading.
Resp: 3:01
